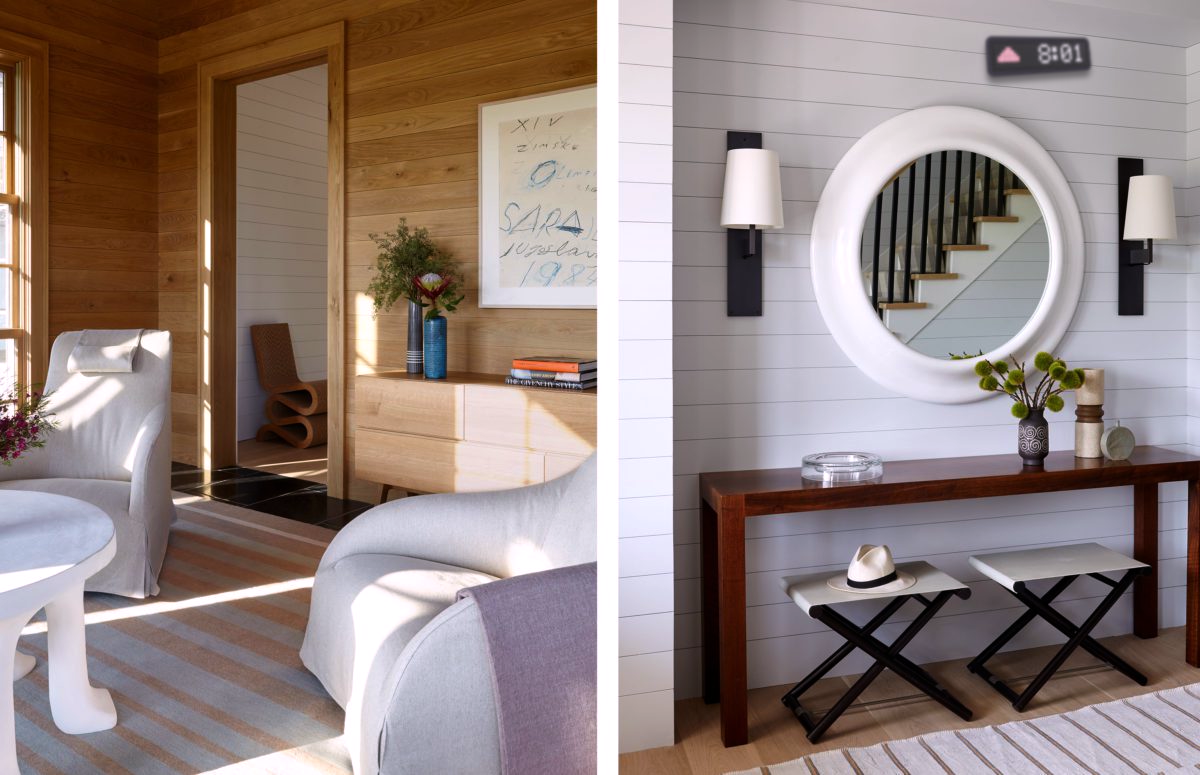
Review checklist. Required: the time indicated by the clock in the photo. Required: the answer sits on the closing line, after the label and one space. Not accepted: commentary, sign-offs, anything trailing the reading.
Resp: 8:01
